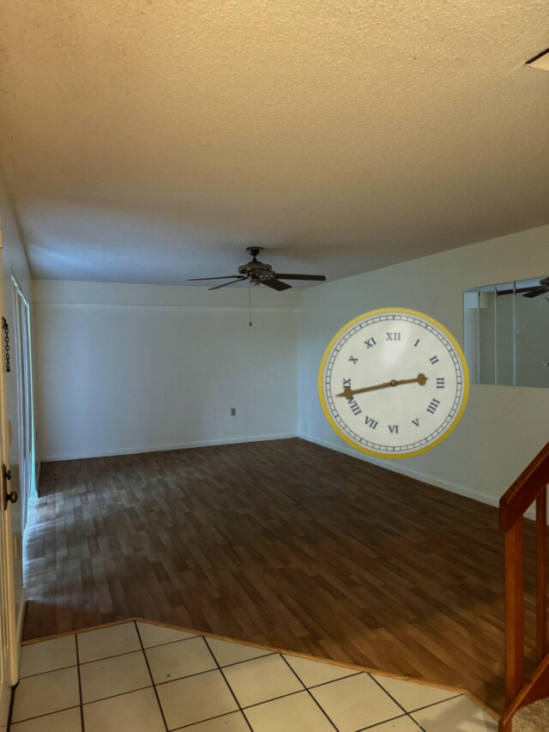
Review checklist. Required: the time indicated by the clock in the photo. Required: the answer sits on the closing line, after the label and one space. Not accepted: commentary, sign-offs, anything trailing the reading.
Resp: 2:43
